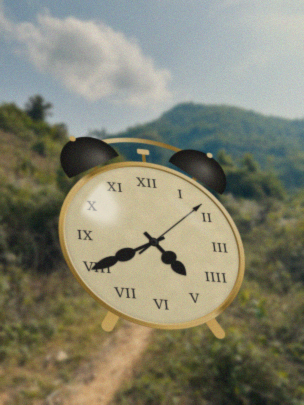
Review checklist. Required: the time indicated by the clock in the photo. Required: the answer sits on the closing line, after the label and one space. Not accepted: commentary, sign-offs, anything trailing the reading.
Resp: 4:40:08
